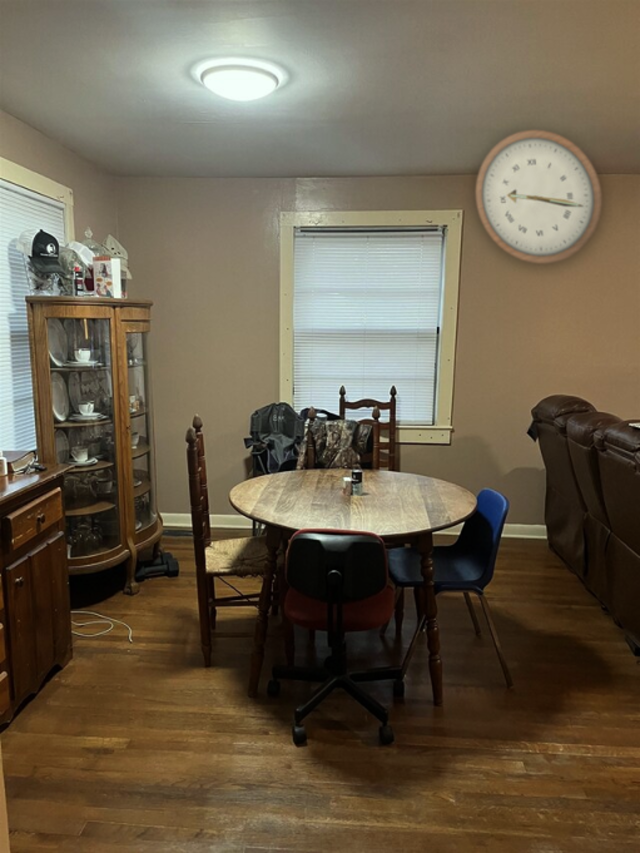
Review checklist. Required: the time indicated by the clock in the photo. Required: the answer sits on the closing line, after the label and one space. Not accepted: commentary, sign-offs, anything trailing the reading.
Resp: 9:17
